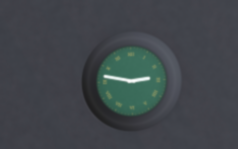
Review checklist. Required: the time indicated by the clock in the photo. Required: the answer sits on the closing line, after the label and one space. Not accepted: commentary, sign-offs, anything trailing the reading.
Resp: 2:47
